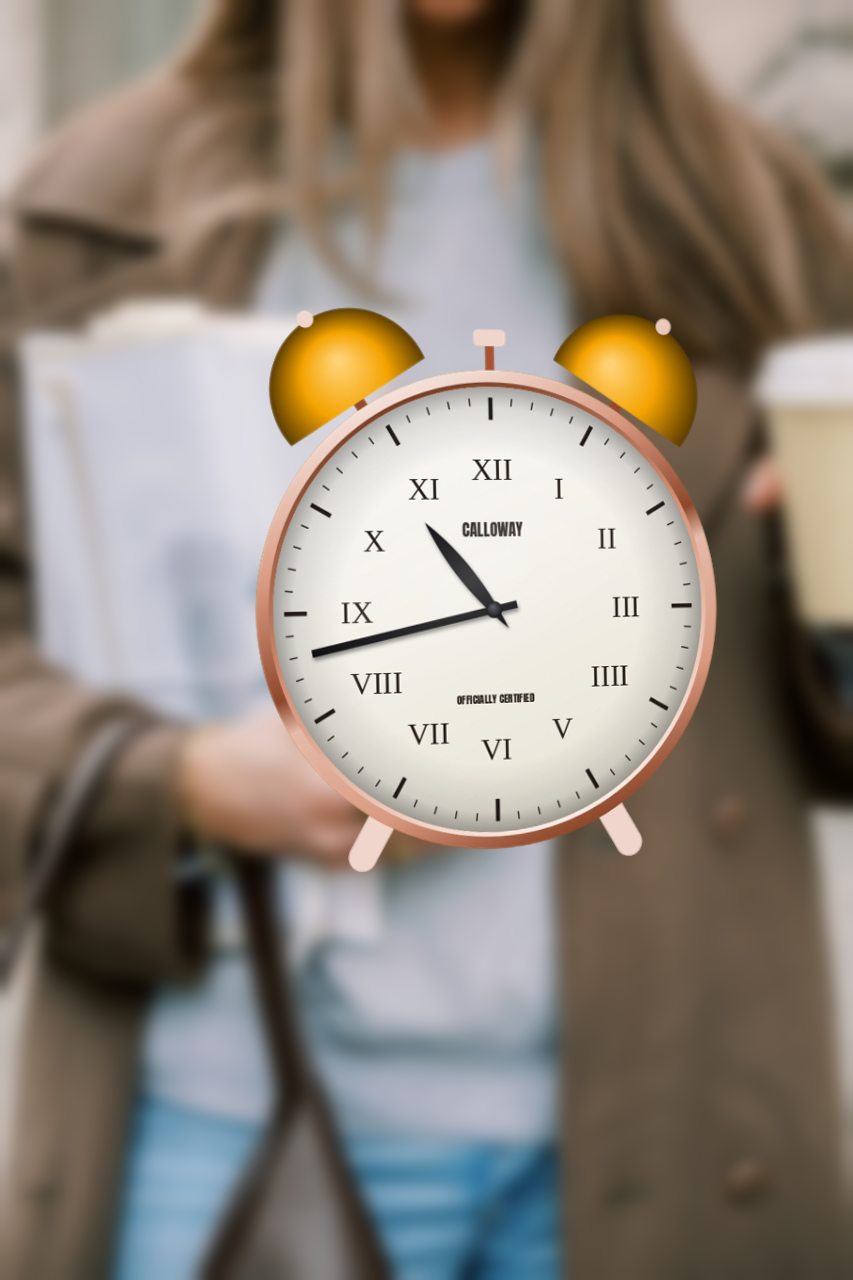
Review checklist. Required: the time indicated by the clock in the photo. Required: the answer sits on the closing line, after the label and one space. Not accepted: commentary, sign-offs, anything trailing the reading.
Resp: 10:43
